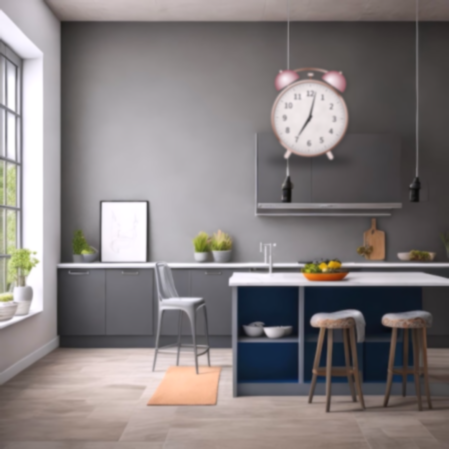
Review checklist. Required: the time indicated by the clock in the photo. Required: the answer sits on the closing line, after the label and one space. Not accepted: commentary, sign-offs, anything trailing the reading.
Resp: 7:02
